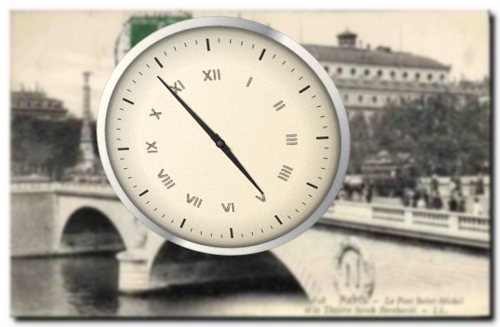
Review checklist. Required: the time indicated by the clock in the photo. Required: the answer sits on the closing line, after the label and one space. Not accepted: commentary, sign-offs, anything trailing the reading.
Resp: 4:54
